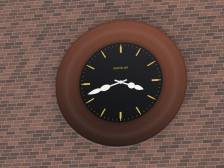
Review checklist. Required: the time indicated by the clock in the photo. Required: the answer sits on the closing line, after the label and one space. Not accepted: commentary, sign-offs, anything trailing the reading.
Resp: 3:42
